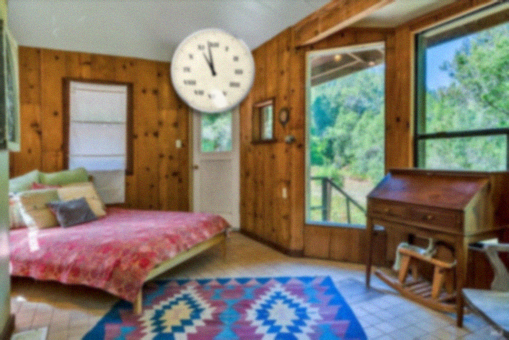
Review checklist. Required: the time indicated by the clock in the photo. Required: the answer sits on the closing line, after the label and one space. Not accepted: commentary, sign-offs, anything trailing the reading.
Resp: 10:58
